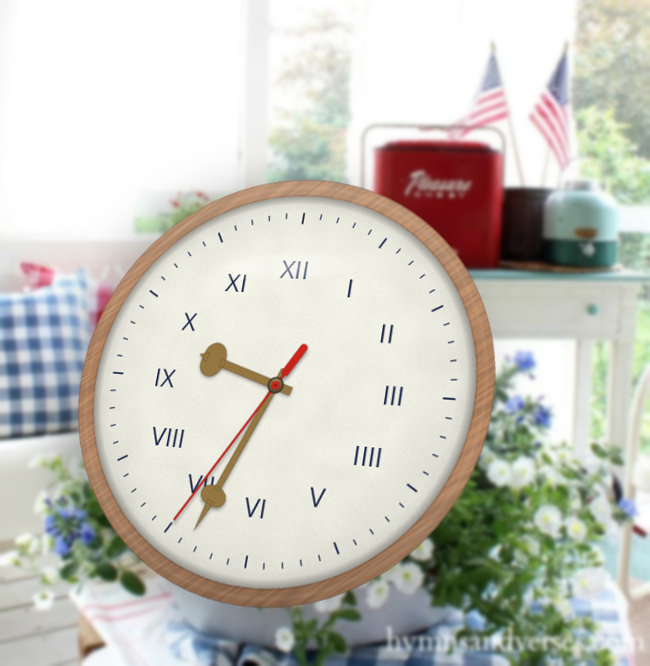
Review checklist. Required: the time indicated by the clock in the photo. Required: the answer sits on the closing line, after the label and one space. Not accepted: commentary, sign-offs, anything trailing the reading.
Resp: 9:33:35
